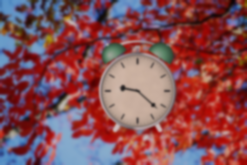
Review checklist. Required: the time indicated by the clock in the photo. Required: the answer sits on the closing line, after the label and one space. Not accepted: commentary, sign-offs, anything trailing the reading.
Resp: 9:22
